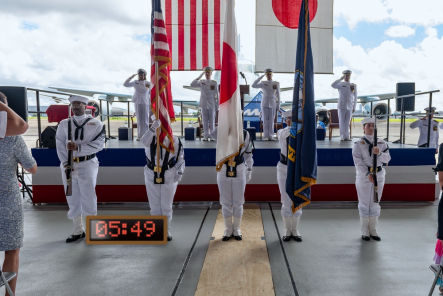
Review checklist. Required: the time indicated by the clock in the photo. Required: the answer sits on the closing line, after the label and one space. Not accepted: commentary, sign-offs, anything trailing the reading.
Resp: 5:49
